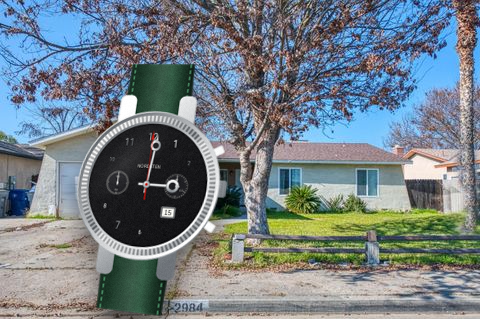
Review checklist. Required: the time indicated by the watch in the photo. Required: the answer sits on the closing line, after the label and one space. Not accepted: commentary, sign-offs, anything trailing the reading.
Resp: 3:01
